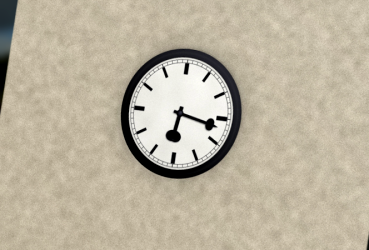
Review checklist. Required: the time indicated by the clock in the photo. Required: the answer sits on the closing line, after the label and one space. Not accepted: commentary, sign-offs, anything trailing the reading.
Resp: 6:17
